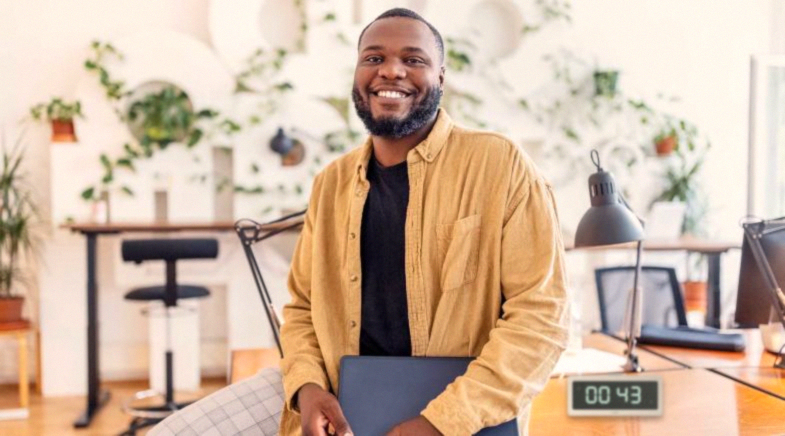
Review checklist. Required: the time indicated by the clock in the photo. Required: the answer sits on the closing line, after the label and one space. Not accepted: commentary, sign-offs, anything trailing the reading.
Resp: 0:43
